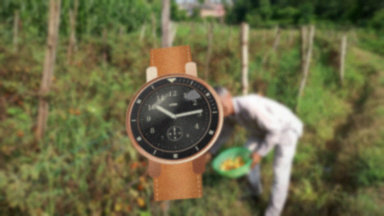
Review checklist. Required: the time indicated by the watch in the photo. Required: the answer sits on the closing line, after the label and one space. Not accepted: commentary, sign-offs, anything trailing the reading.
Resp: 10:14
